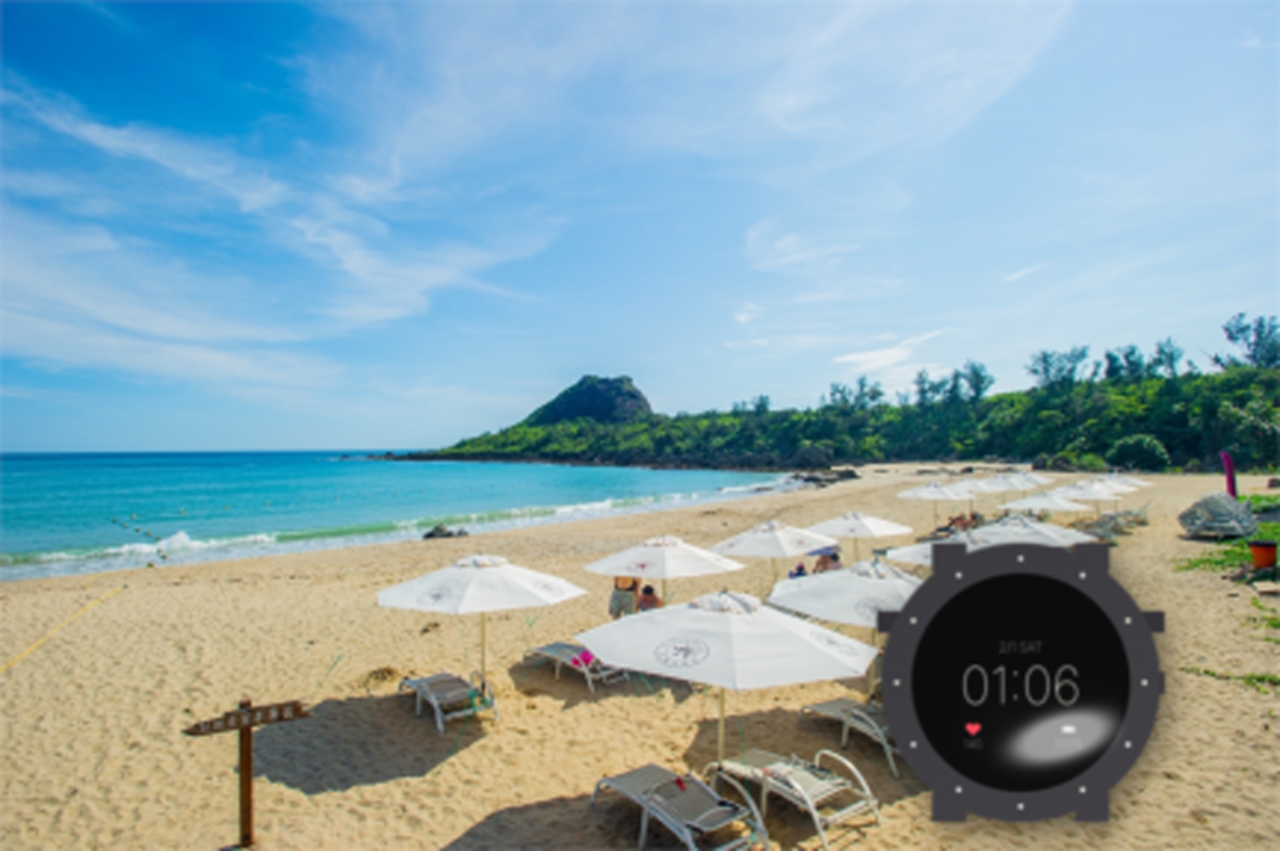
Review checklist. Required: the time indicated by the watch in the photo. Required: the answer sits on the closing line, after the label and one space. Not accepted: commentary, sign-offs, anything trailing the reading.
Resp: 1:06
